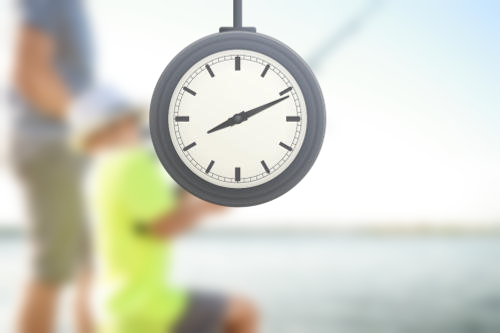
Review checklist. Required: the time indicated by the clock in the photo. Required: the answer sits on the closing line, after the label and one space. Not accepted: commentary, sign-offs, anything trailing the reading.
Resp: 8:11
